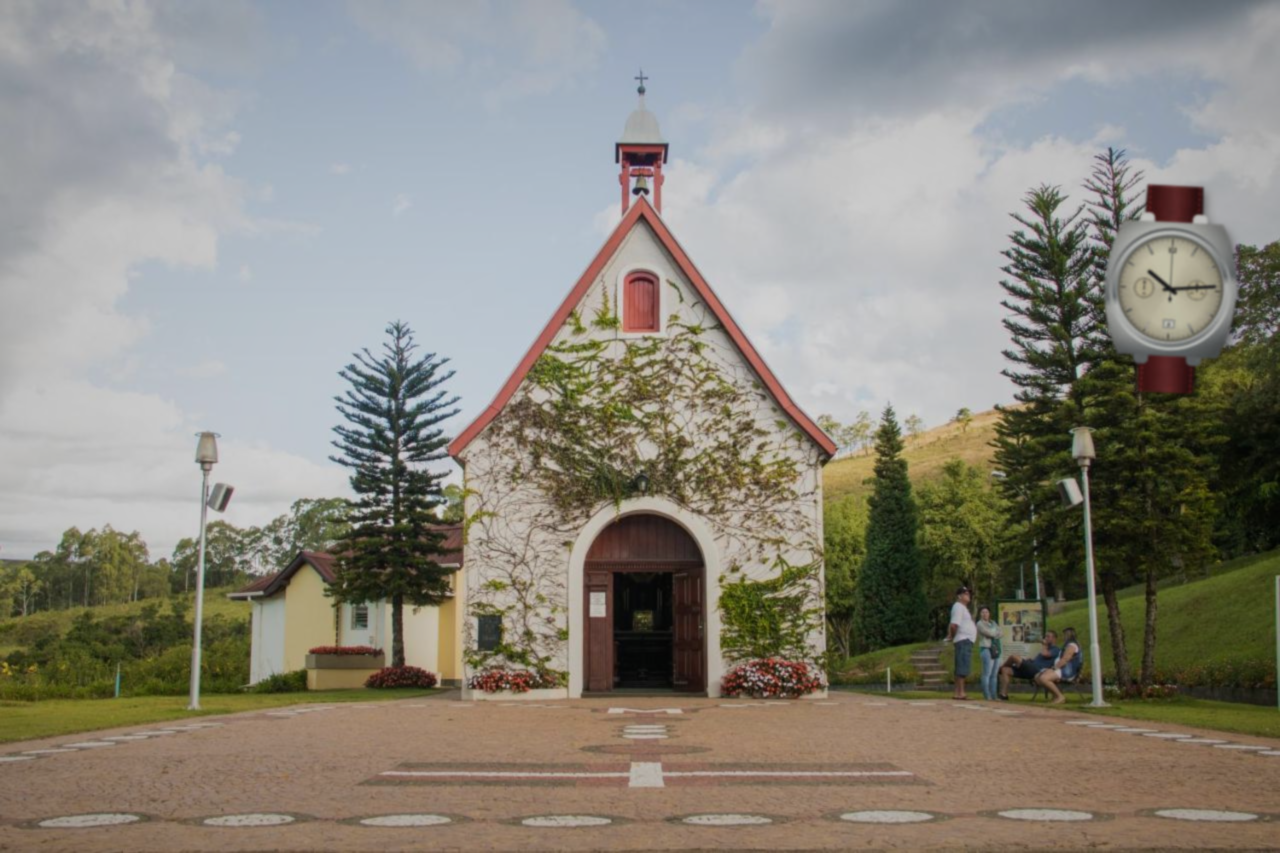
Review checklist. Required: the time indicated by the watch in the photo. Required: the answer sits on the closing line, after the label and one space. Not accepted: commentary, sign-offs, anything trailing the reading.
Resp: 10:14
